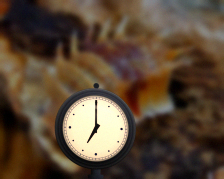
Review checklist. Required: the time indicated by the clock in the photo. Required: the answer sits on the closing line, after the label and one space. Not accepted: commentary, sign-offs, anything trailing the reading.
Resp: 7:00
